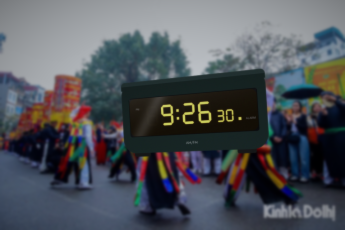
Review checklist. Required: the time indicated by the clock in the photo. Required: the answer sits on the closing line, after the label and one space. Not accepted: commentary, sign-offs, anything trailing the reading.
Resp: 9:26:30
